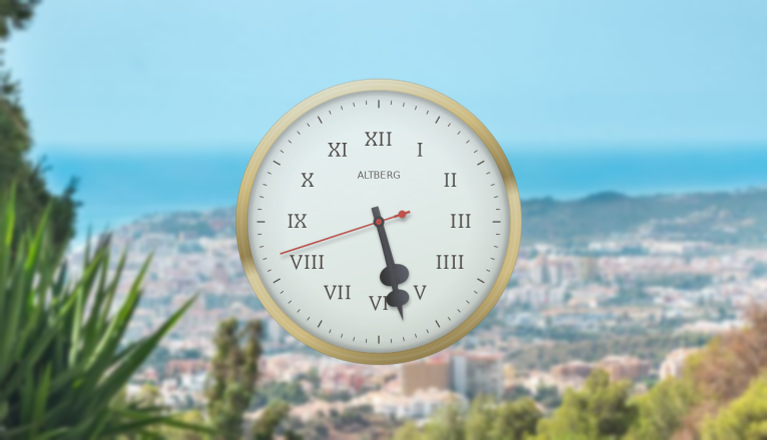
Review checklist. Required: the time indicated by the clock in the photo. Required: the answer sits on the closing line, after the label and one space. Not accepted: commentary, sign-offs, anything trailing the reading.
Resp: 5:27:42
